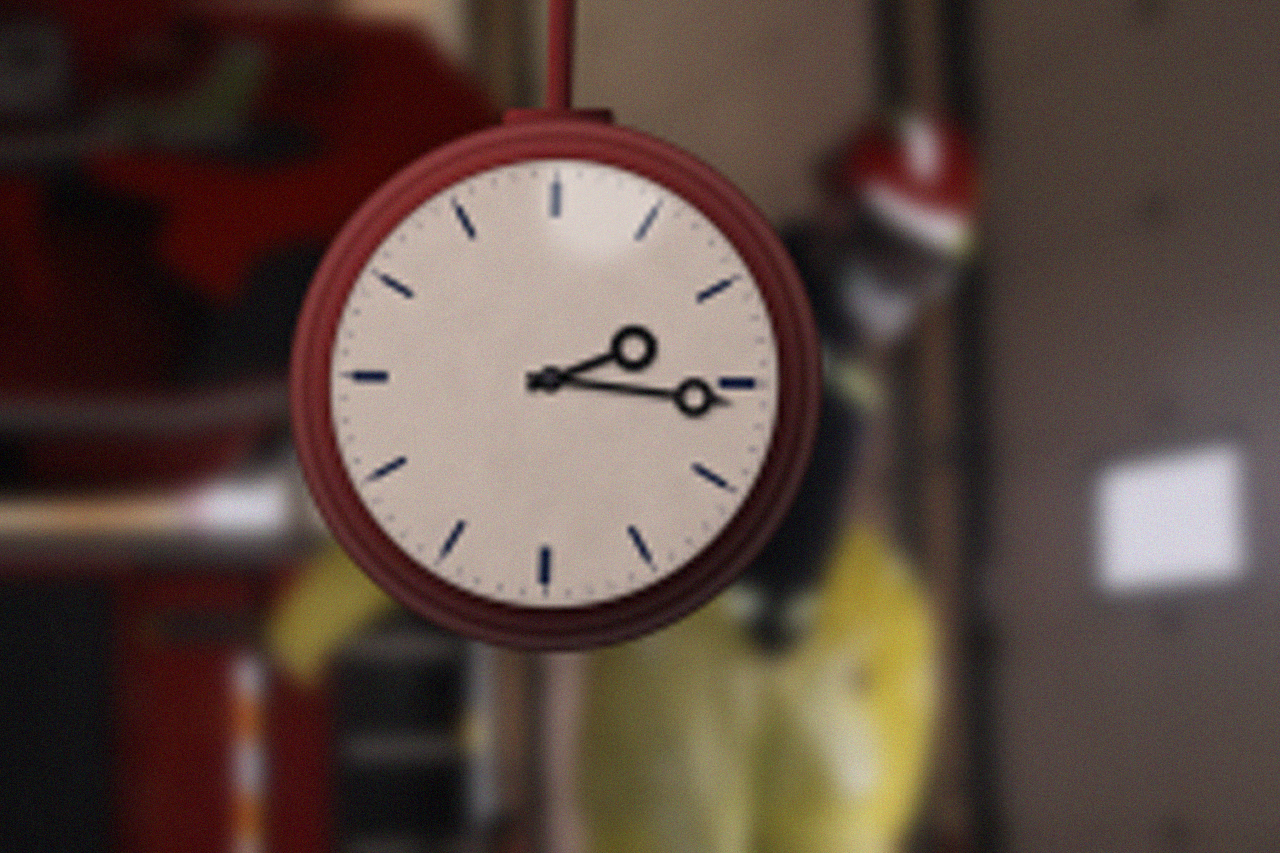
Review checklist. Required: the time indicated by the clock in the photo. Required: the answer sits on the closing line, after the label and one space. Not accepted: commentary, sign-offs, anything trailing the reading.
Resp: 2:16
